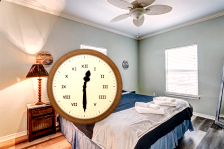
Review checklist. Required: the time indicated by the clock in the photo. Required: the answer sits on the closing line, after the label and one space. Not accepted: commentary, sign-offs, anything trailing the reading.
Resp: 12:30
